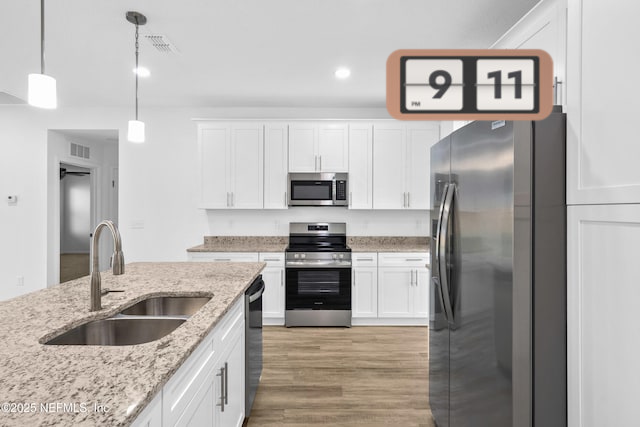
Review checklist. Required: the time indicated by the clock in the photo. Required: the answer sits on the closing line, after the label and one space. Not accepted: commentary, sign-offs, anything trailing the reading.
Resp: 9:11
